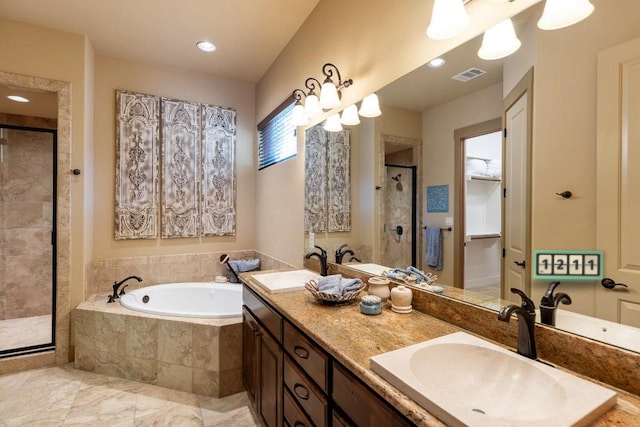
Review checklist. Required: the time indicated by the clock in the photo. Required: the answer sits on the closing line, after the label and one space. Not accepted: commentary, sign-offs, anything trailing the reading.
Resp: 12:11
